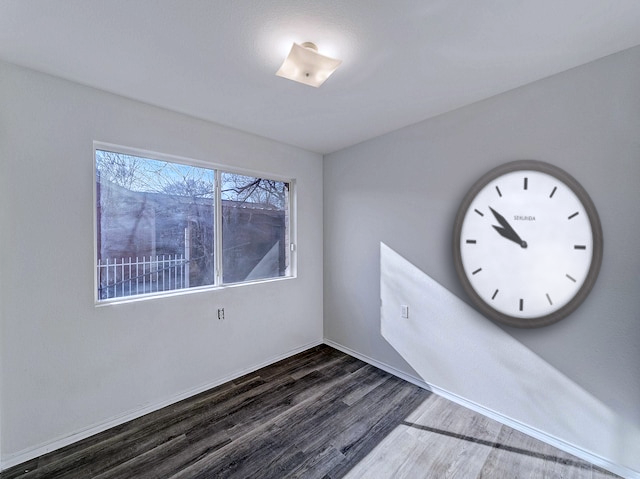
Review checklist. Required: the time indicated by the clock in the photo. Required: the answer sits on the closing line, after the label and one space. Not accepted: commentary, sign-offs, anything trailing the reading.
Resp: 9:52
